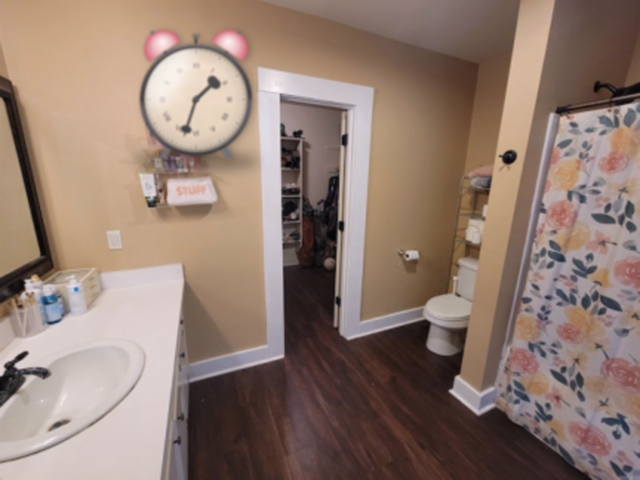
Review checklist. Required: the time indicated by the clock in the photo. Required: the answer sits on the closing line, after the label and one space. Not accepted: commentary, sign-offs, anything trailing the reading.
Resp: 1:33
